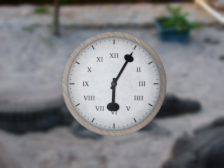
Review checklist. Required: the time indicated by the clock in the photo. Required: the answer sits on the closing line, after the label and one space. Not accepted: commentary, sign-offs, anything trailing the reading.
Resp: 6:05
